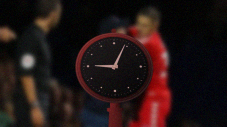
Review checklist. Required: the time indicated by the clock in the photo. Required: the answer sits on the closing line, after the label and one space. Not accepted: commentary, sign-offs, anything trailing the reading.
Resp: 9:04
